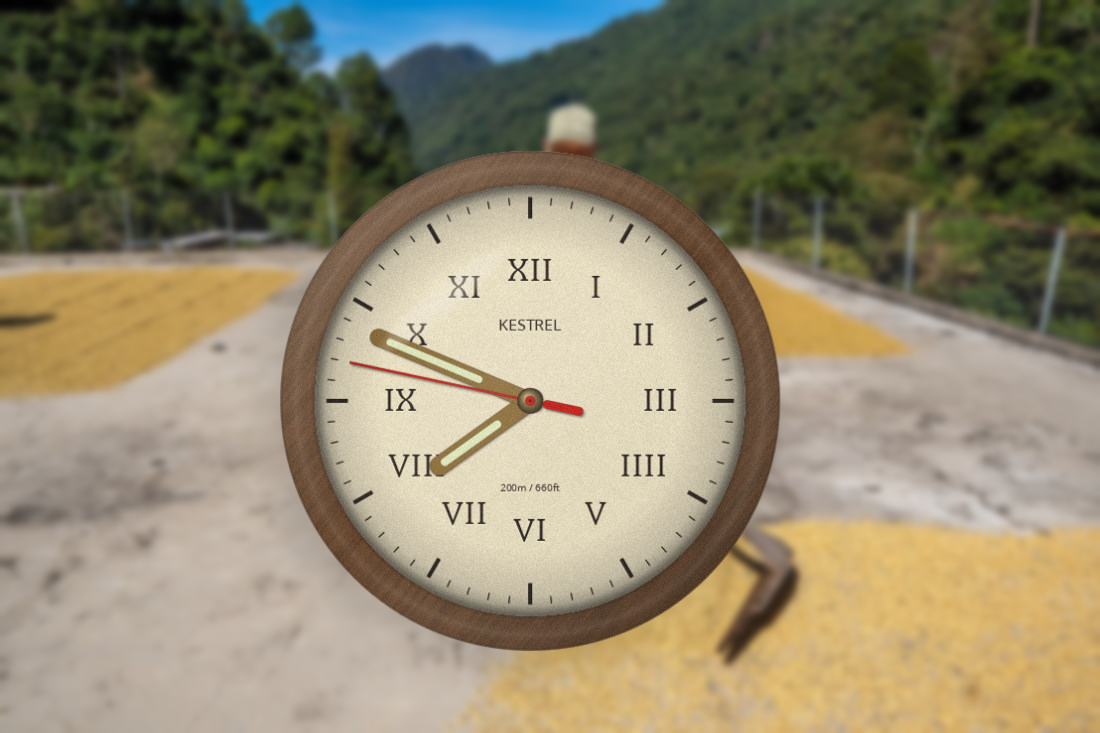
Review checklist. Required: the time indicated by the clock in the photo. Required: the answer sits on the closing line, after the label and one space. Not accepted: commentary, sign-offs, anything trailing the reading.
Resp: 7:48:47
